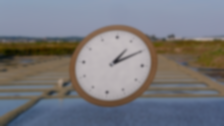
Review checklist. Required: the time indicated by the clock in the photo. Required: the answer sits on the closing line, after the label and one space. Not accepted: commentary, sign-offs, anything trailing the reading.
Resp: 1:10
